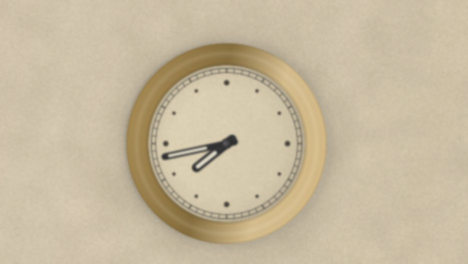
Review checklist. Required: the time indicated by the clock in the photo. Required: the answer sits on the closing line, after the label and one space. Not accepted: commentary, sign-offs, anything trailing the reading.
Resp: 7:43
